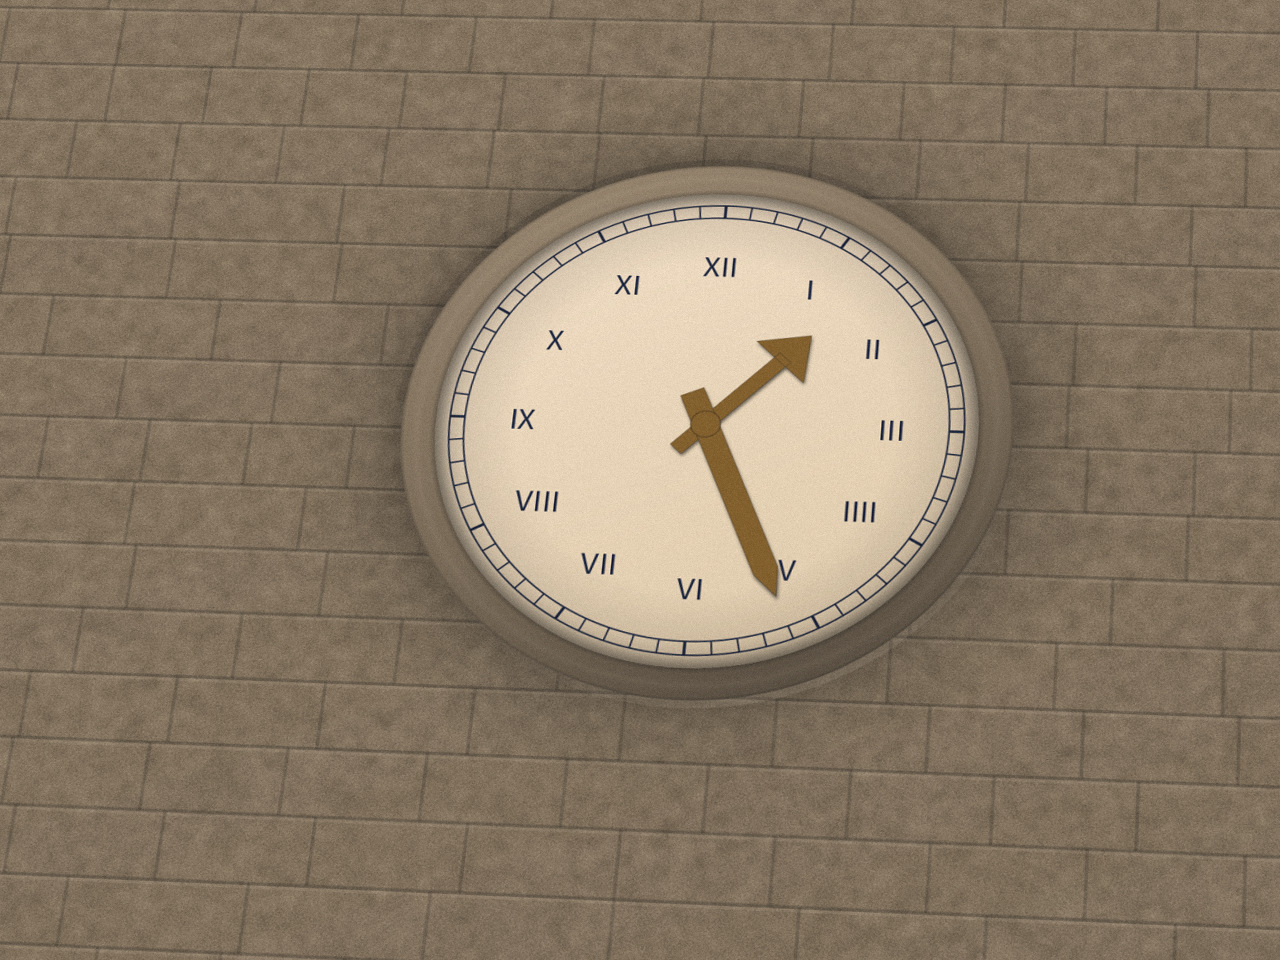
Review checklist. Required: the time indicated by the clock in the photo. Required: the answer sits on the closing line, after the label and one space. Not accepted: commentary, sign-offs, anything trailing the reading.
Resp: 1:26
